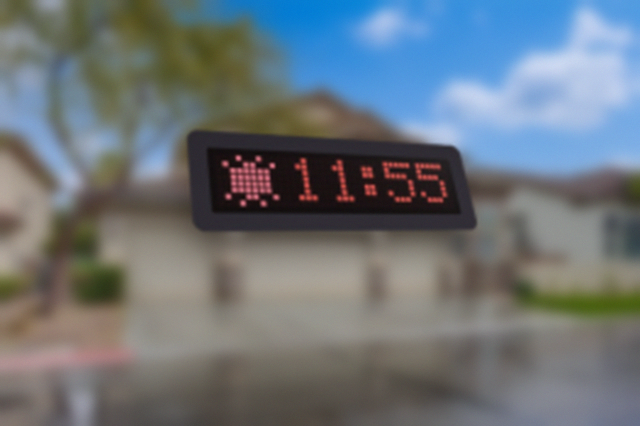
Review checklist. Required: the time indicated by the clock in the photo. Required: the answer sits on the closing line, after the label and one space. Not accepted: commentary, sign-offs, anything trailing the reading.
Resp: 11:55
